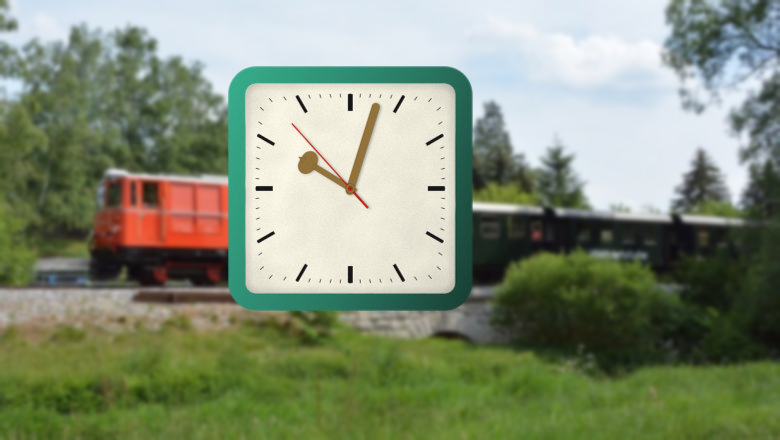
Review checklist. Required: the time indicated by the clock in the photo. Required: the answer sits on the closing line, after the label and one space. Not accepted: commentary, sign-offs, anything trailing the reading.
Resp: 10:02:53
